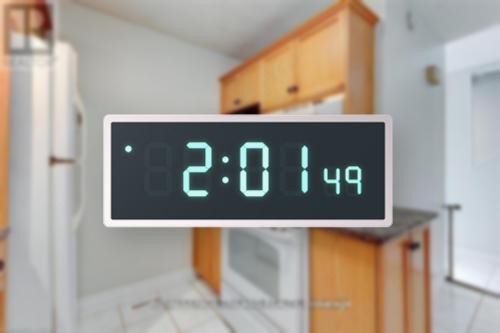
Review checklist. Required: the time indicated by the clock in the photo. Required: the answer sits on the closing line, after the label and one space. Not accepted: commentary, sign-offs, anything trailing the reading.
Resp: 2:01:49
